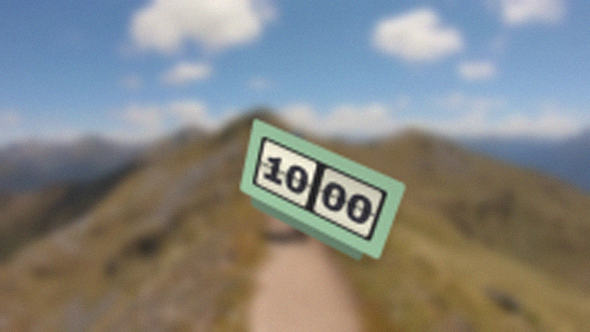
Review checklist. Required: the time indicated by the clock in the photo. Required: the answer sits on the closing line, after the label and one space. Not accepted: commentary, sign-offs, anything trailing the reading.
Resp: 10:00
